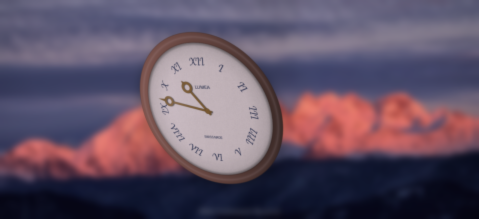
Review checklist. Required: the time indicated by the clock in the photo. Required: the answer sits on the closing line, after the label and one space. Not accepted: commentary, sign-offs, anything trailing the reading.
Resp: 10:47
